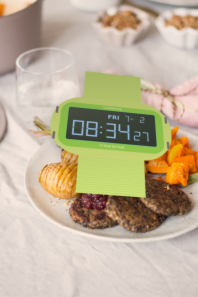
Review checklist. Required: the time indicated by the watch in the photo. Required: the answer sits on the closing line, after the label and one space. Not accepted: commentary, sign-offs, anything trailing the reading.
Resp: 8:34:27
